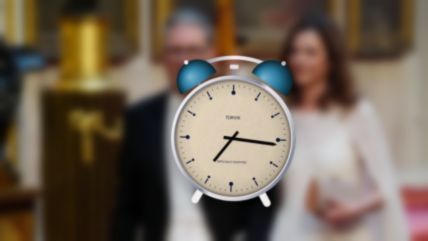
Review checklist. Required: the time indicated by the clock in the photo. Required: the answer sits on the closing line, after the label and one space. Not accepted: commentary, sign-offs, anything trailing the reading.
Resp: 7:16
